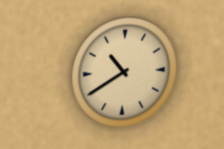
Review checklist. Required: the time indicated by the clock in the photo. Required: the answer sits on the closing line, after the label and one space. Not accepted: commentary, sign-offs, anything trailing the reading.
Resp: 10:40
